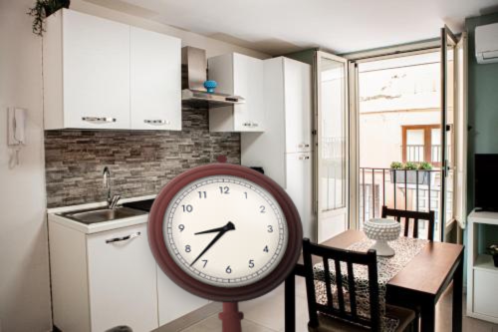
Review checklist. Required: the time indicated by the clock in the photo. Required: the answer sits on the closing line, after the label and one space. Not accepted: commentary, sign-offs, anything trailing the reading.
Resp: 8:37
